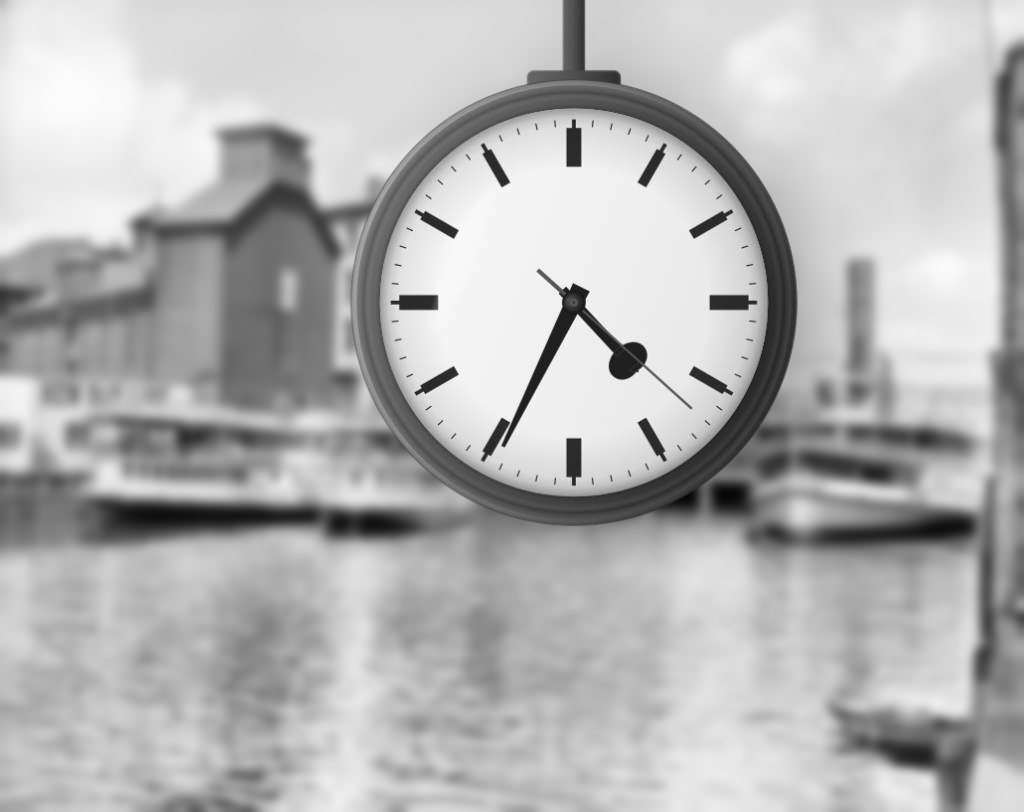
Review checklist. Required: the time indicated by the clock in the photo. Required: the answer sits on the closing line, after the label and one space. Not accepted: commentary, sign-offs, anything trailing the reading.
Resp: 4:34:22
